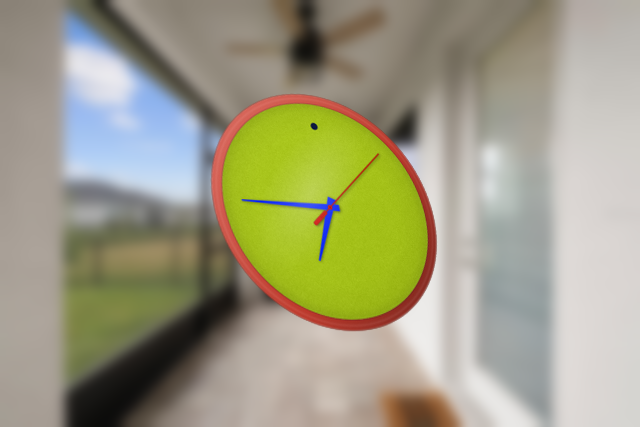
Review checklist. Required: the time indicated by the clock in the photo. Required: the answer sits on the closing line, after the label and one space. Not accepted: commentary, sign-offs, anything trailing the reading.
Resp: 6:45:08
